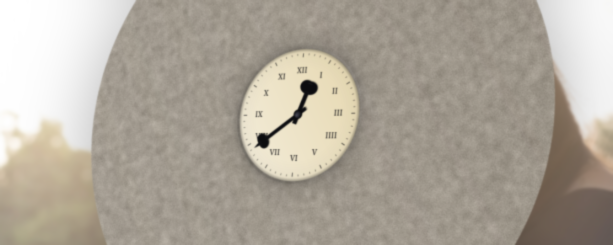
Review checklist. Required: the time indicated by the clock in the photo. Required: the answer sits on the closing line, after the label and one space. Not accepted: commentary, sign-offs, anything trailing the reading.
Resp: 12:39
